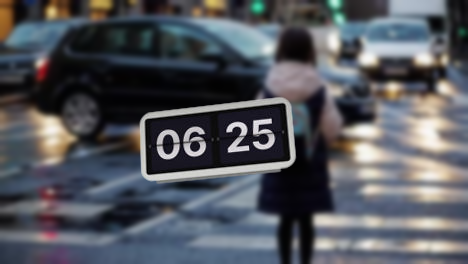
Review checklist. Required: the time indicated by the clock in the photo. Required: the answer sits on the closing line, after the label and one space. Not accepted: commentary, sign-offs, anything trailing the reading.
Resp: 6:25
